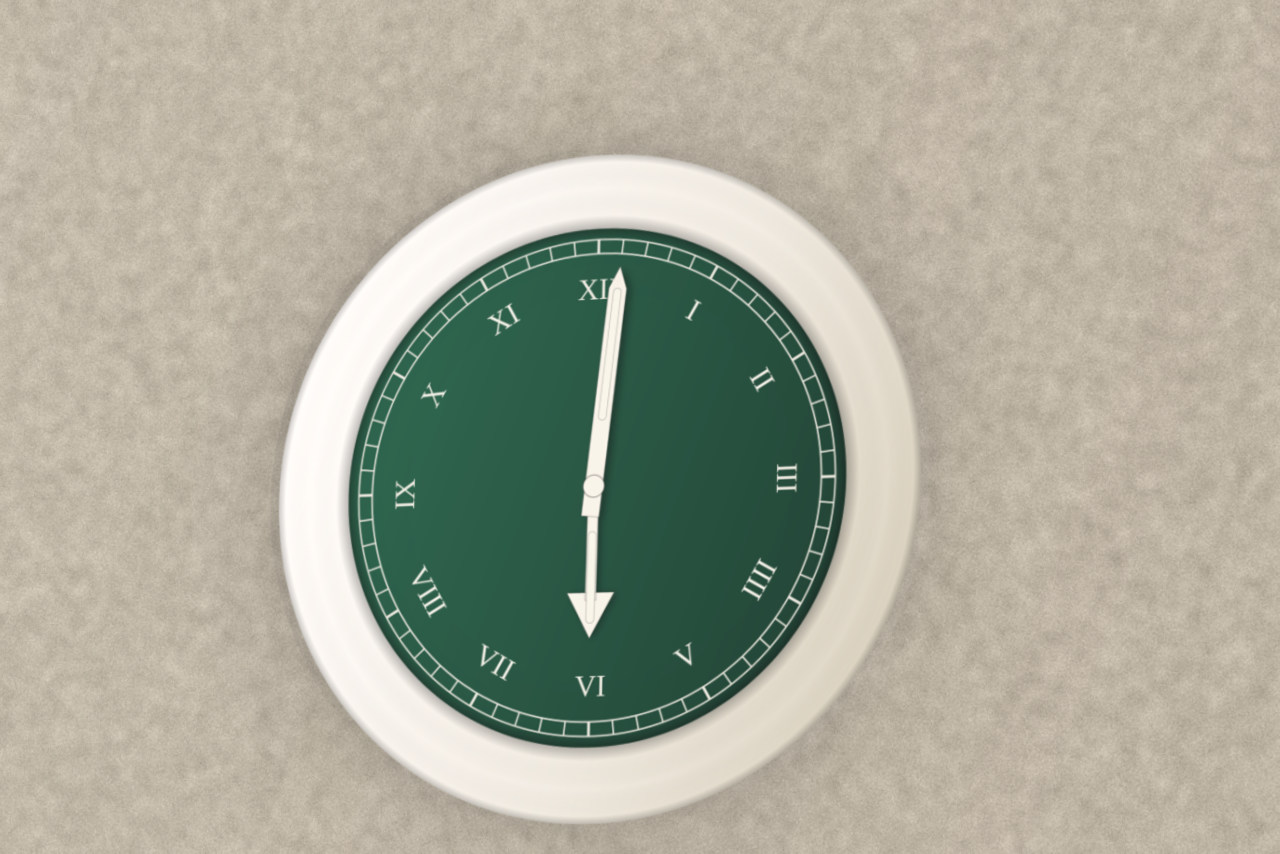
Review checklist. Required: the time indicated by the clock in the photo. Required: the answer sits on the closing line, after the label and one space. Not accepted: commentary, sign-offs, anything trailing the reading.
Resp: 6:01
